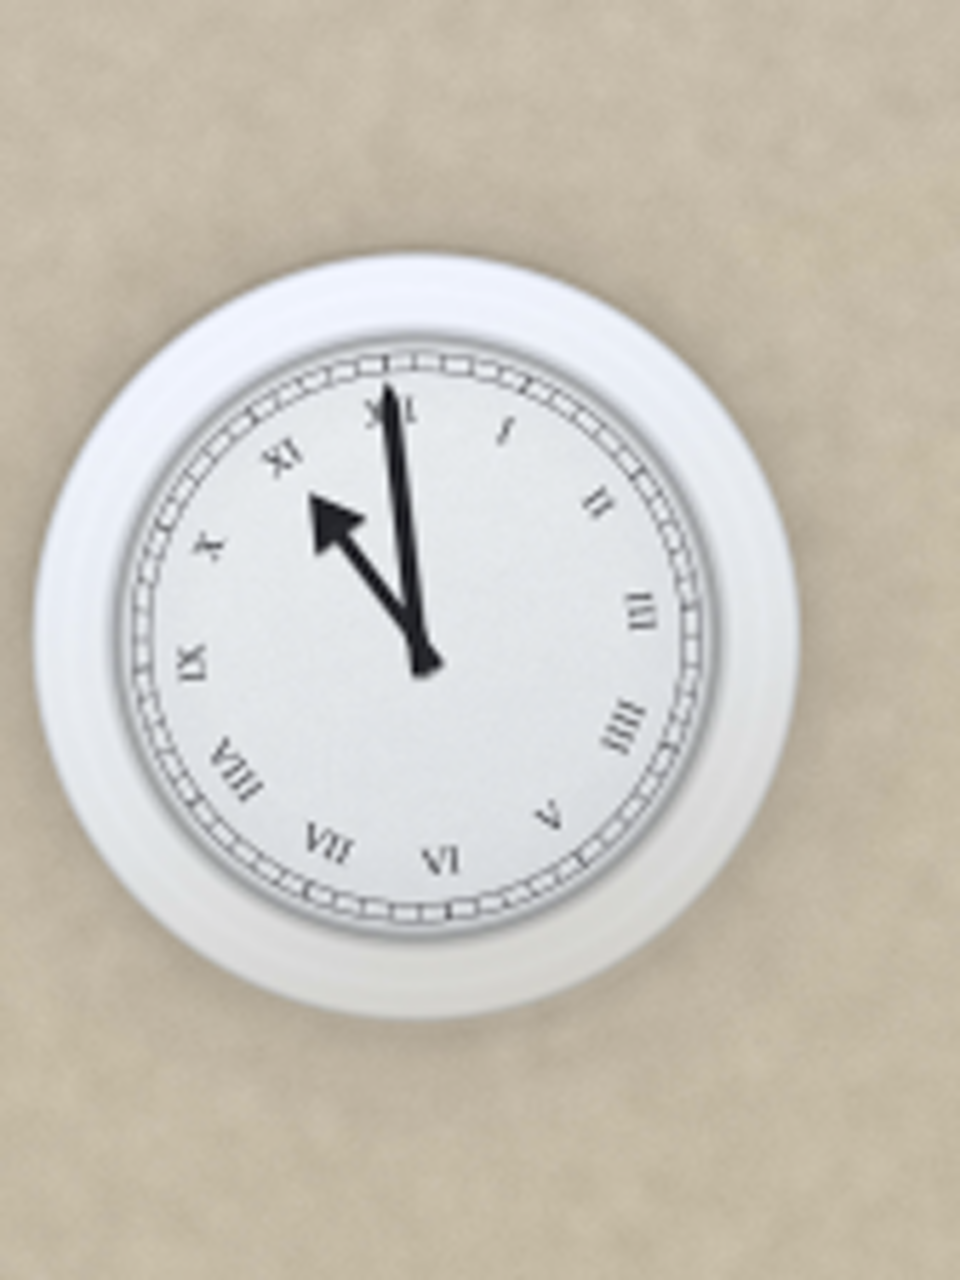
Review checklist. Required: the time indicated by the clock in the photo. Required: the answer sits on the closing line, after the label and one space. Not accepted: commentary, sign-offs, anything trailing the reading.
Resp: 11:00
